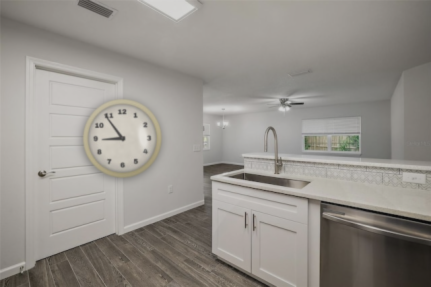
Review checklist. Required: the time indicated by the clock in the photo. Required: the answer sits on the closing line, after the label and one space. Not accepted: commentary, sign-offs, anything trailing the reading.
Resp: 8:54
